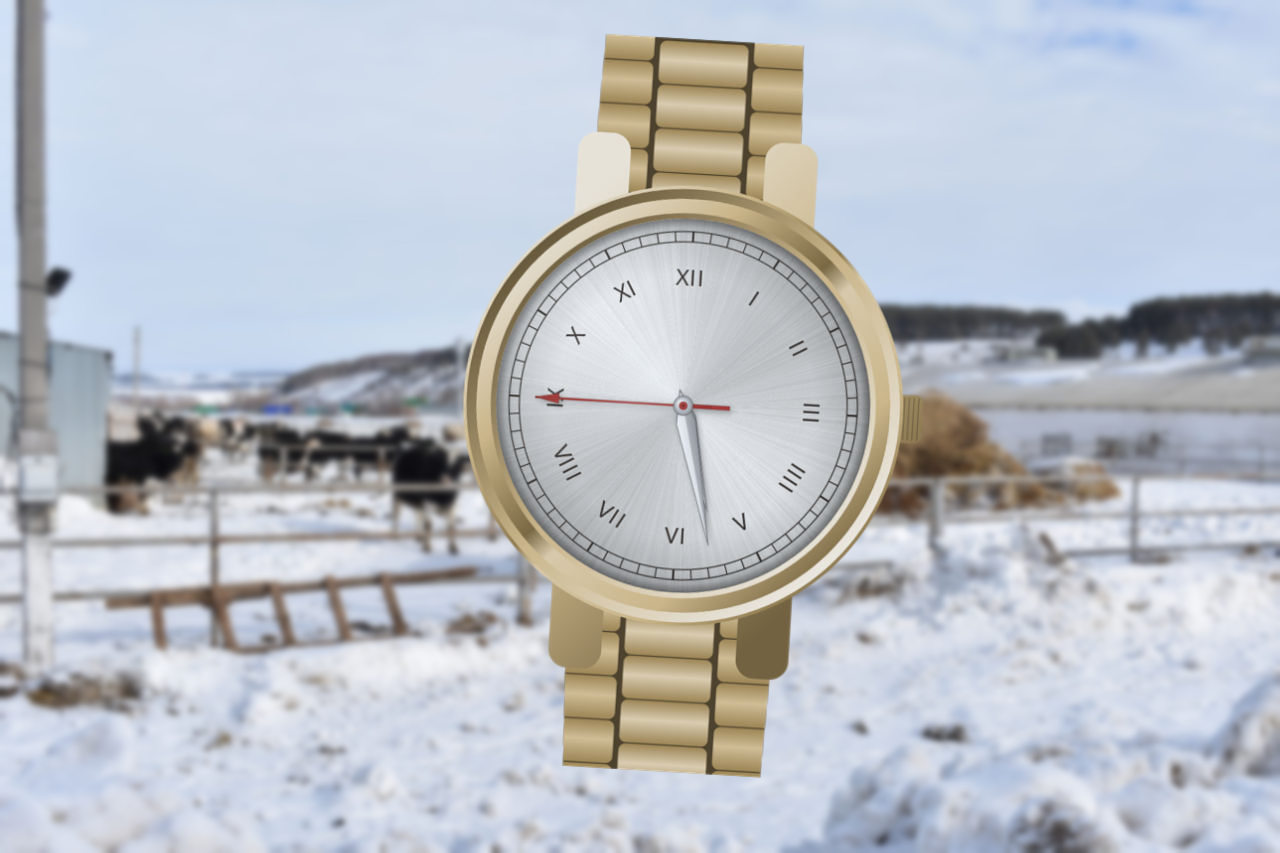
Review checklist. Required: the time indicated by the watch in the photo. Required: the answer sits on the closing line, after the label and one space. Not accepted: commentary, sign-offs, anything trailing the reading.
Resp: 5:27:45
